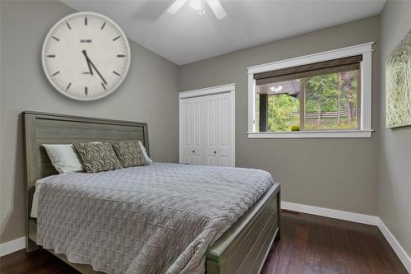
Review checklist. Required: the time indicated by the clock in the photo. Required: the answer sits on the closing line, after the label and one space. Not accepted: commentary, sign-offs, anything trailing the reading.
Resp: 5:24
